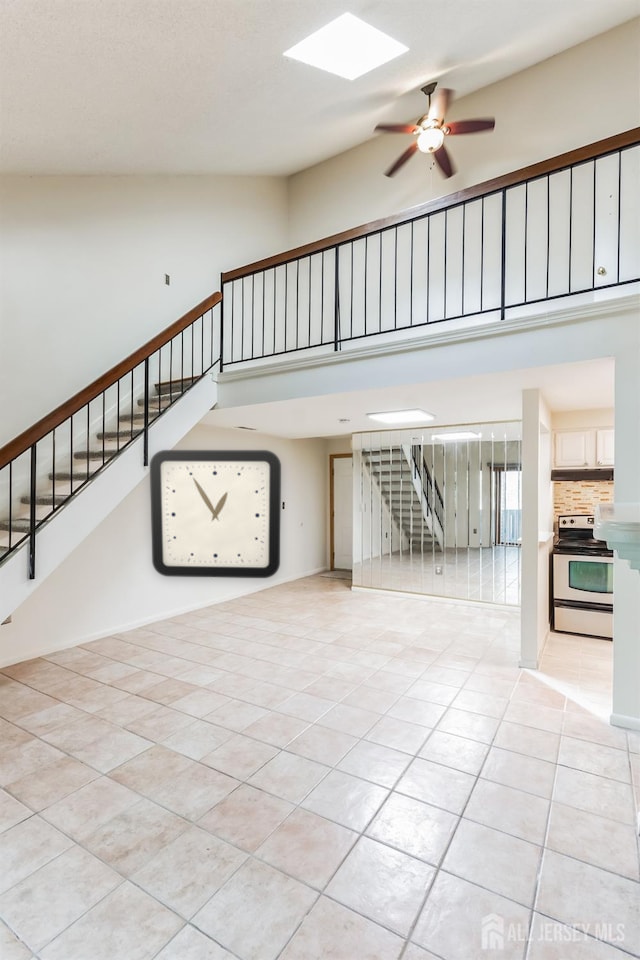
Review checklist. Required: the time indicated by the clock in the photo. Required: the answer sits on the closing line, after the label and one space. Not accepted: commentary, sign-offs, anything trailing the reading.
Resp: 12:55
